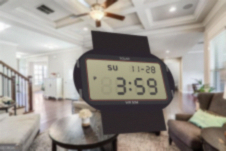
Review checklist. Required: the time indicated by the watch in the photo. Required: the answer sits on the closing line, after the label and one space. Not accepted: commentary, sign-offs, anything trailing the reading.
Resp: 3:59
